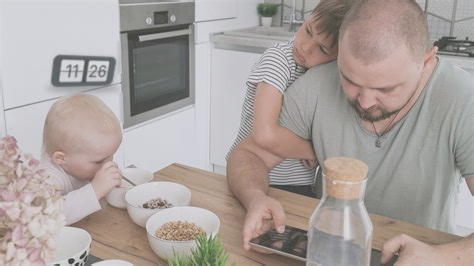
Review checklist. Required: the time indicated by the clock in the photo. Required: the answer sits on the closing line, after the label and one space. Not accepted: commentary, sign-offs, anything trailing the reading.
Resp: 11:26
